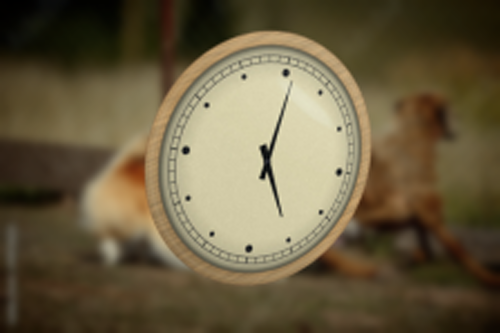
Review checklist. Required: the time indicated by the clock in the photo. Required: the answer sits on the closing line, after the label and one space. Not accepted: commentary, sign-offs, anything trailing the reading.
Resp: 5:01
